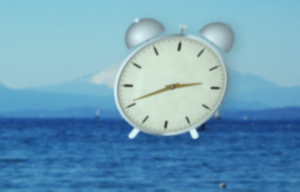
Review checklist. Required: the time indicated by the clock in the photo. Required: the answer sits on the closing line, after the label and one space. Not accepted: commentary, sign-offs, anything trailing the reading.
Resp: 2:41
